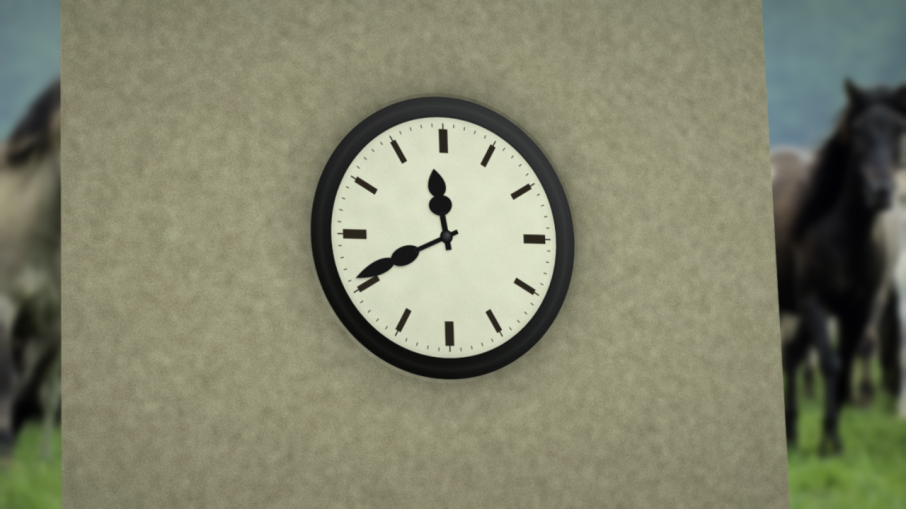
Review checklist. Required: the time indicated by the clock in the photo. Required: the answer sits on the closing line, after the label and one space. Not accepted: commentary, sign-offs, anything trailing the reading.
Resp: 11:41
